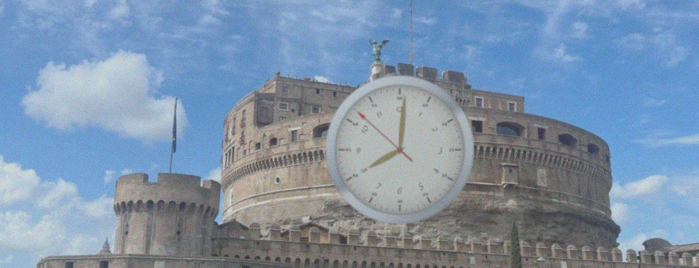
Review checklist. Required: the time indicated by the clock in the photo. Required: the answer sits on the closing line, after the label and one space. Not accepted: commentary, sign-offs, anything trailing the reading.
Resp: 8:00:52
